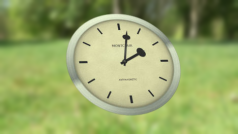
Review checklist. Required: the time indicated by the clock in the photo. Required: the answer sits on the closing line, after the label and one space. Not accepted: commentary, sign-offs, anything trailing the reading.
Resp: 2:02
